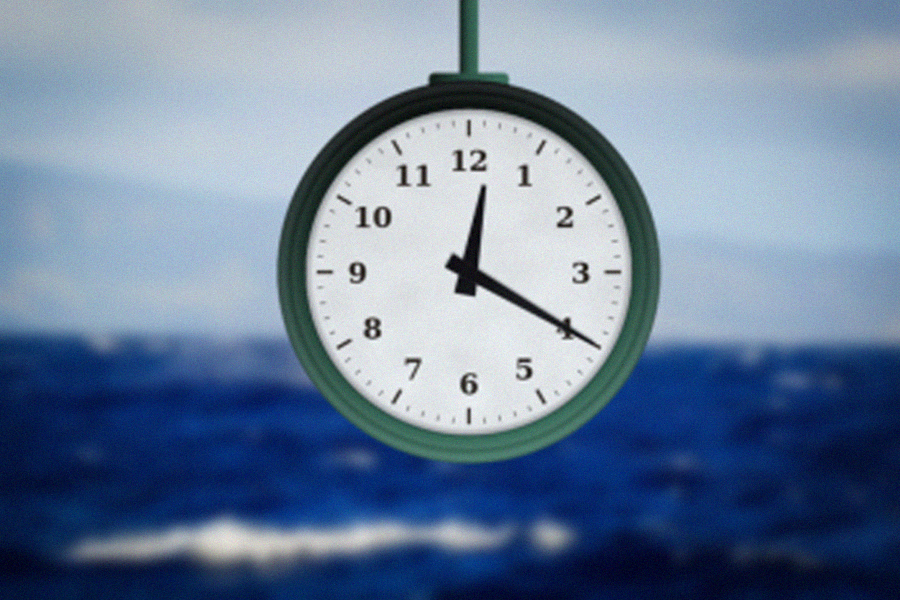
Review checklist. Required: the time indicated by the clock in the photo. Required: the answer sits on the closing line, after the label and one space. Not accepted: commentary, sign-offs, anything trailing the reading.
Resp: 12:20
